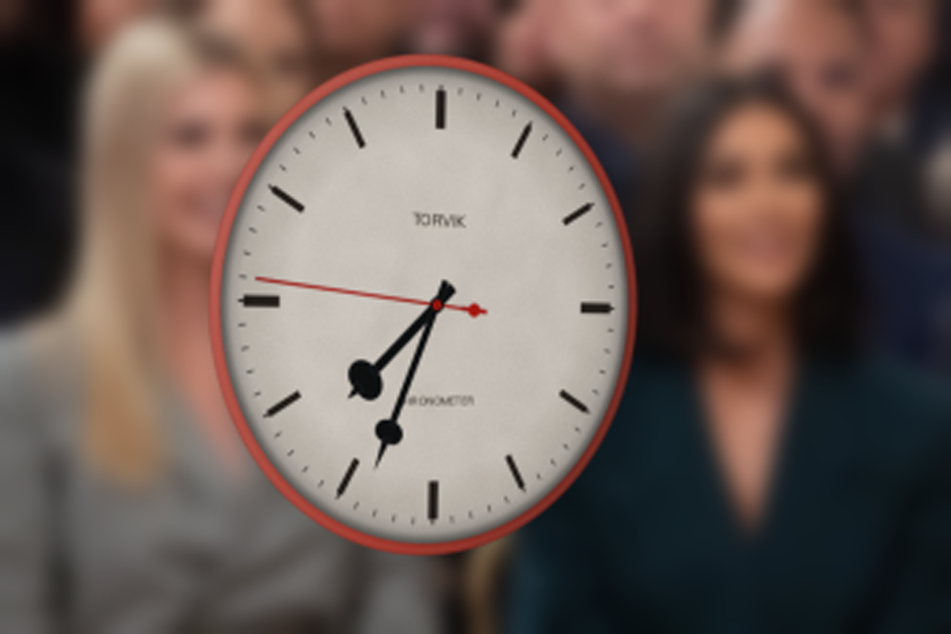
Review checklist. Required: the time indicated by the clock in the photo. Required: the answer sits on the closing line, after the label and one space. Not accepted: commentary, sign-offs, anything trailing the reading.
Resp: 7:33:46
